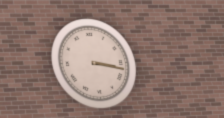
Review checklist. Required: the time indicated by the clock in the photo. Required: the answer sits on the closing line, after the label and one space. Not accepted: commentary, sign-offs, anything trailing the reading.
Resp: 3:17
